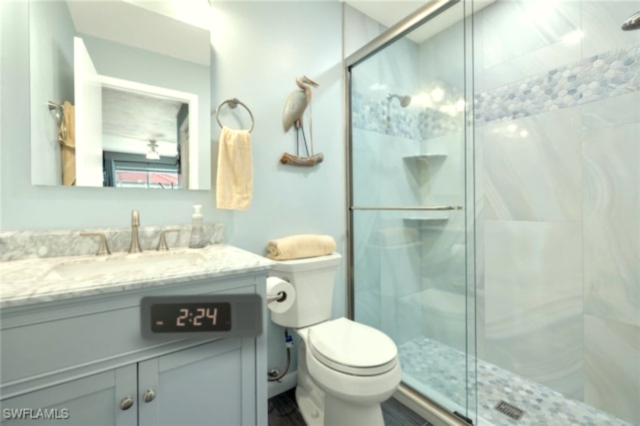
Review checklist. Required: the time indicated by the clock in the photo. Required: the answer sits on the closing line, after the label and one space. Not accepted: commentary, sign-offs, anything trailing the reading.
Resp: 2:24
